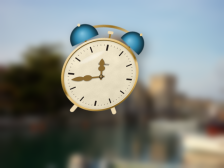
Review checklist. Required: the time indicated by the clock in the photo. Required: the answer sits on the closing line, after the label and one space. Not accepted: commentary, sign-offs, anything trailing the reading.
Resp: 11:43
